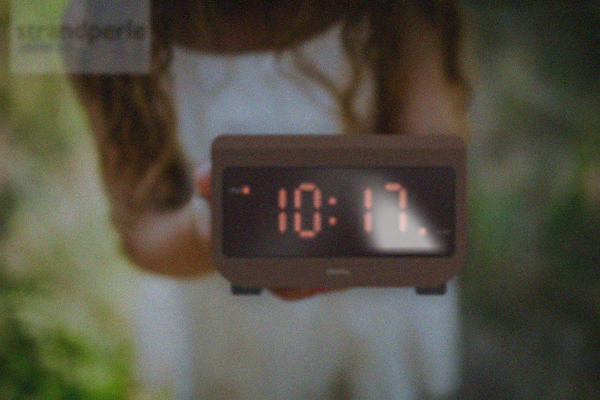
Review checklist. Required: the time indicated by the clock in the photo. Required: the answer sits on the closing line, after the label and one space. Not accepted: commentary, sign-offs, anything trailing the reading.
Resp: 10:17
